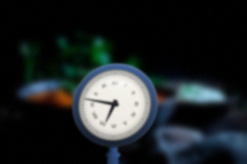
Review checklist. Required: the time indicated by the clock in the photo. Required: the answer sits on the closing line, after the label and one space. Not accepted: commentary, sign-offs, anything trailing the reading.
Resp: 6:47
